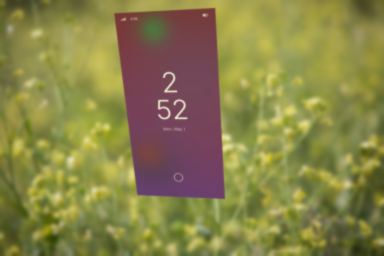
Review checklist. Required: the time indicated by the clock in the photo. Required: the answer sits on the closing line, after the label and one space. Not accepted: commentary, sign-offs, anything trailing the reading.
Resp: 2:52
